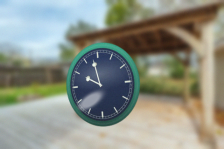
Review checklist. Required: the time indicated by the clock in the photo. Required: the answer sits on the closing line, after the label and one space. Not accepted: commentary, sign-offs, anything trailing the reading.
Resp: 9:58
